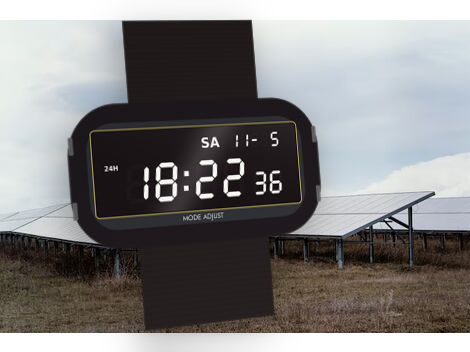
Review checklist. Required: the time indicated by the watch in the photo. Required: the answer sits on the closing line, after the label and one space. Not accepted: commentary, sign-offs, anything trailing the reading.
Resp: 18:22:36
